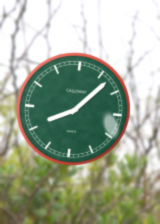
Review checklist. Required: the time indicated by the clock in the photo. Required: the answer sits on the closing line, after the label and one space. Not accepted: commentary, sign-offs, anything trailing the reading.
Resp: 8:07
